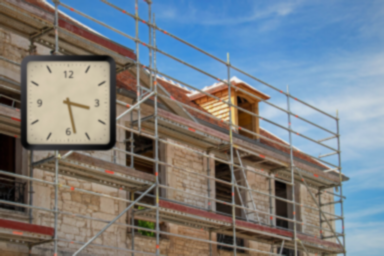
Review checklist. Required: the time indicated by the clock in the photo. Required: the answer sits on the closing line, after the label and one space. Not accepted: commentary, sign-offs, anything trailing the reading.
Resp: 3:28
